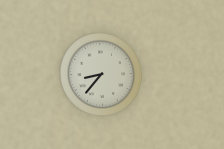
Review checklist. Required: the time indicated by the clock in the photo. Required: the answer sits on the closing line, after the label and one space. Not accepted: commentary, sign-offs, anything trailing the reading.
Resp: 8:37
